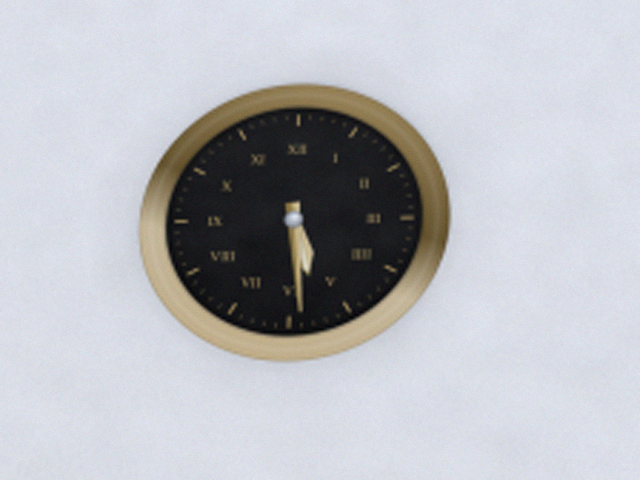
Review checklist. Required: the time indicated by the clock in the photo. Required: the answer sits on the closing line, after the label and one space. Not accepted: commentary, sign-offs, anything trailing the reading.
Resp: 5:29
